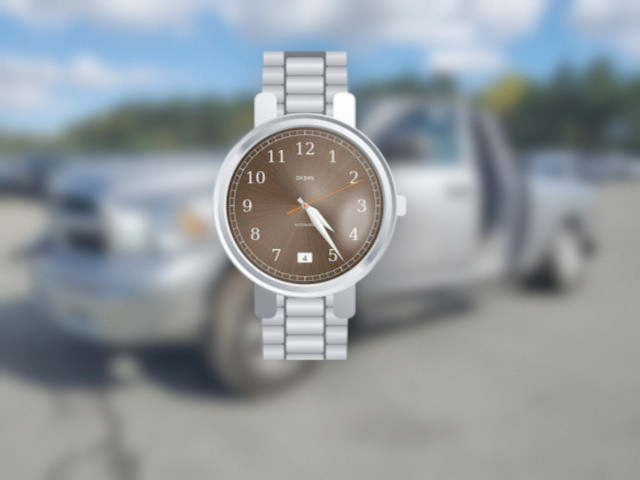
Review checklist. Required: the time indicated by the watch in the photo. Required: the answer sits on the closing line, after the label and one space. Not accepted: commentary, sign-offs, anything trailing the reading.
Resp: 4:24:11
